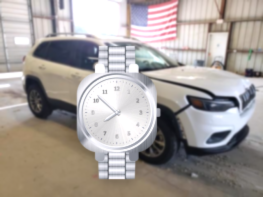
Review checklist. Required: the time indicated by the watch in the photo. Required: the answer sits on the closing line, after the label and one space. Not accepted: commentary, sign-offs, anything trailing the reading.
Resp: 7:52
